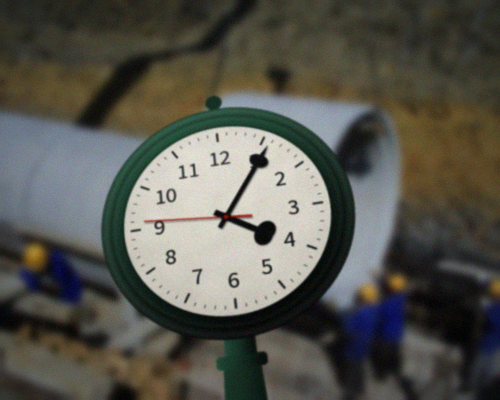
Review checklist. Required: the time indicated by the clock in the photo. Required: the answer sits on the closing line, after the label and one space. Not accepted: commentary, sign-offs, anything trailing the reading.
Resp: 4:05:46
